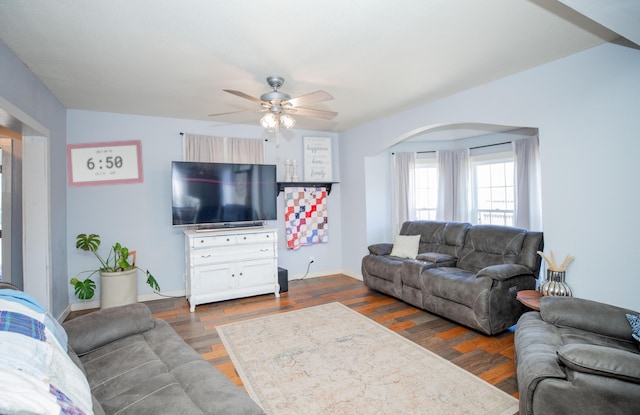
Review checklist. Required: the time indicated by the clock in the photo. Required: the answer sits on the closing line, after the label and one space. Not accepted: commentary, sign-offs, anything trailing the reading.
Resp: 6:50
